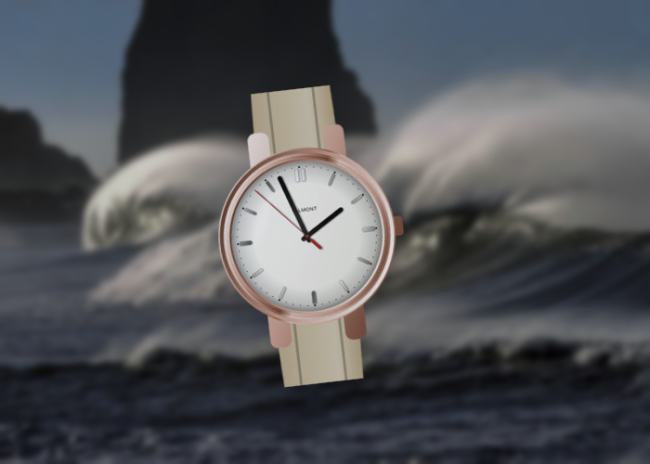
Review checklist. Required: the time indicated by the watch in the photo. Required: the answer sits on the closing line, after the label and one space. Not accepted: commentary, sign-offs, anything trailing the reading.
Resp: 1:56:53
